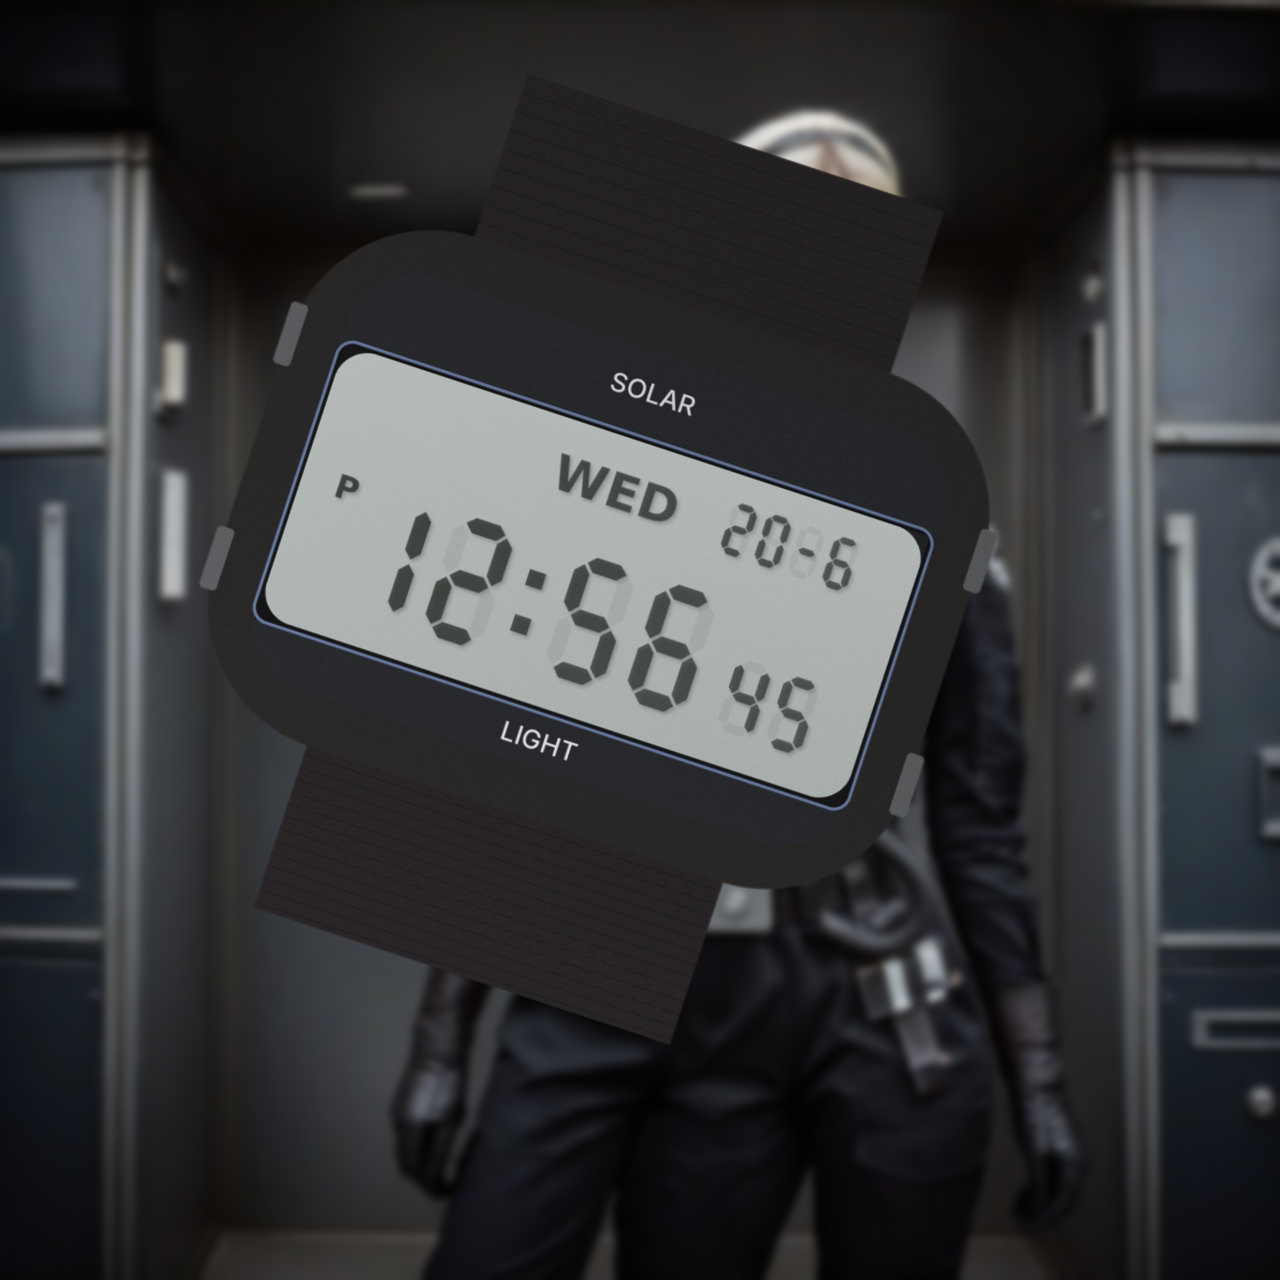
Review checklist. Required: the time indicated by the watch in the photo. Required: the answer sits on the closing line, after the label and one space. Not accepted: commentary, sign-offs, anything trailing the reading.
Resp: 12:56:45
